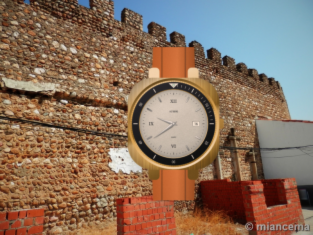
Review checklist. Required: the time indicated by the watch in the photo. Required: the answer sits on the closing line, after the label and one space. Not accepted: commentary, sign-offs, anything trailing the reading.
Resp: 9:39
